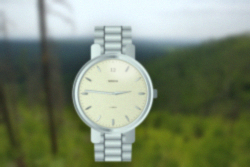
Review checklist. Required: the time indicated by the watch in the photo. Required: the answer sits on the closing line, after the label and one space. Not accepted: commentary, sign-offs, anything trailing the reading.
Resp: 2:46
